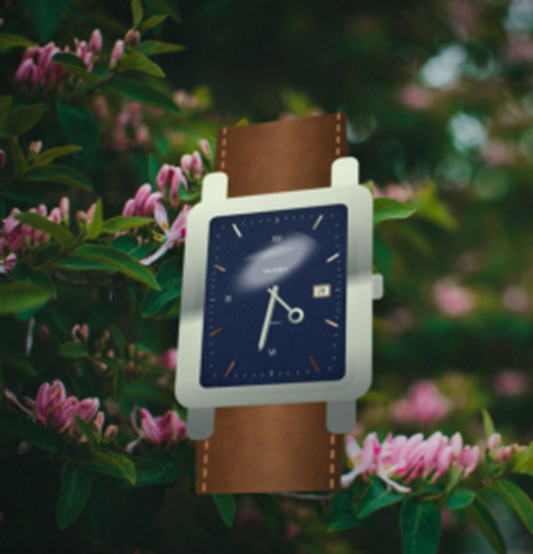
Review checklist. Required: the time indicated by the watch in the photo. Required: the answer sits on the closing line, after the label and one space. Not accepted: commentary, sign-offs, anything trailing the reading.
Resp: 4:32
